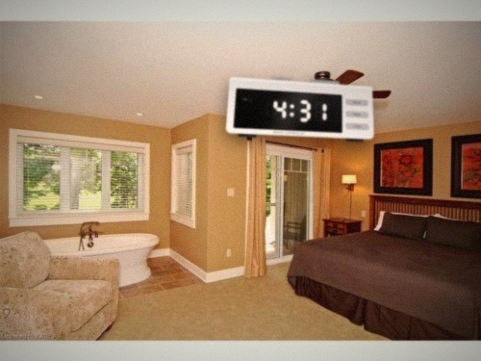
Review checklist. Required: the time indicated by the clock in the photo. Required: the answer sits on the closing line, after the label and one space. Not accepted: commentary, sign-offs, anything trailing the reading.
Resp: 4:31
